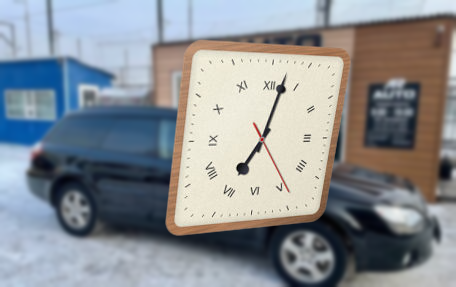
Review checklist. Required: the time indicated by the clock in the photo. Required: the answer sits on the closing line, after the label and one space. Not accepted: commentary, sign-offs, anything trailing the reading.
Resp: 7:02:24
